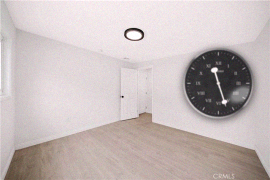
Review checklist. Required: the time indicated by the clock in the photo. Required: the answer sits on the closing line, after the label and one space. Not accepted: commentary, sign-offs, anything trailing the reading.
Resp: 11:27
